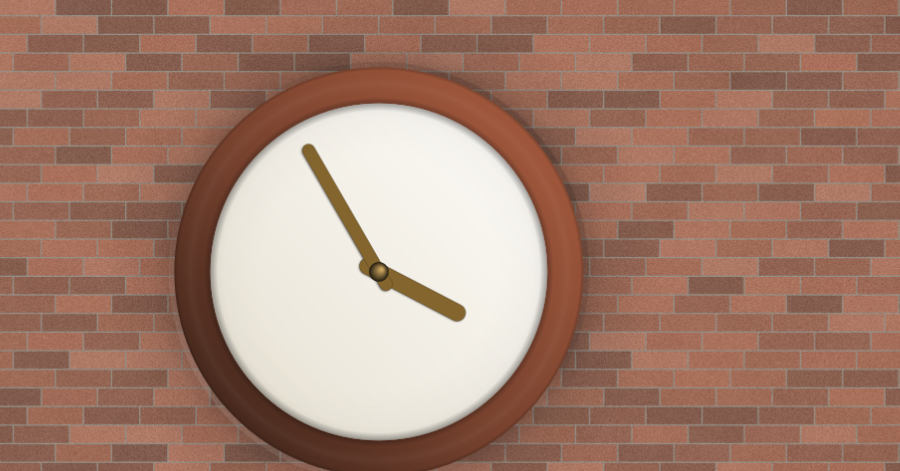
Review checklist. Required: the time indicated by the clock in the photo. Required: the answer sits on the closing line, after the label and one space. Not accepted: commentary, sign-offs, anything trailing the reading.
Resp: 3:55
